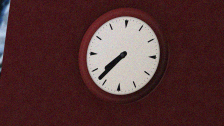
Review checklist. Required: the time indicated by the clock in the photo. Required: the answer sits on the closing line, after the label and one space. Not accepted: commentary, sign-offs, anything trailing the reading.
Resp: 7:37
